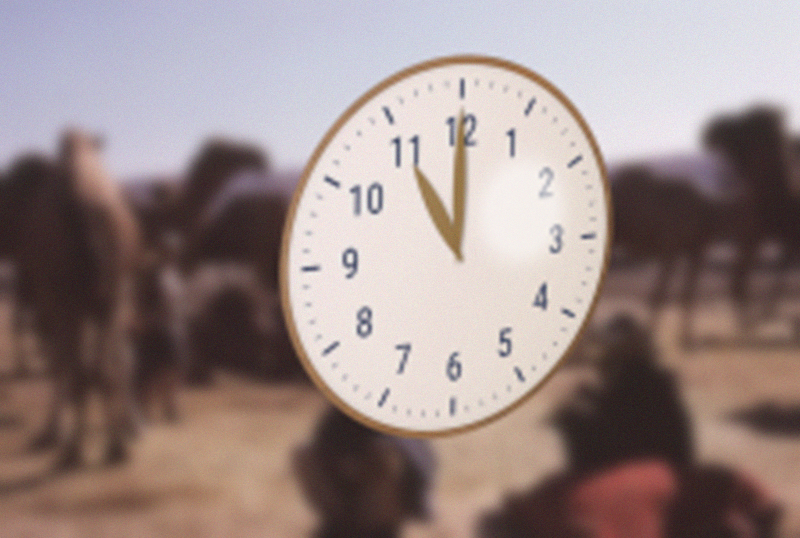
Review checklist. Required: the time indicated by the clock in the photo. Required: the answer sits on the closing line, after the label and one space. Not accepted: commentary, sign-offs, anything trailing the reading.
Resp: 11:00
